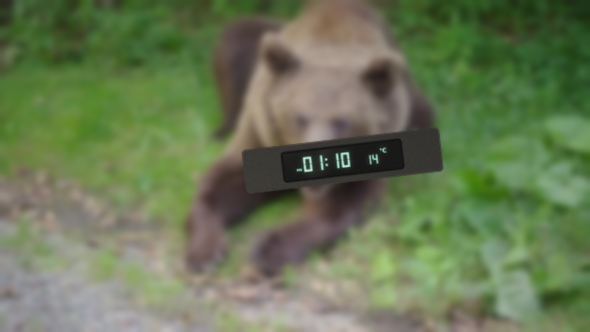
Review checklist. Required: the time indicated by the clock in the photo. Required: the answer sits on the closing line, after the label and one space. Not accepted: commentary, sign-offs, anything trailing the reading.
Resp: 1:10
